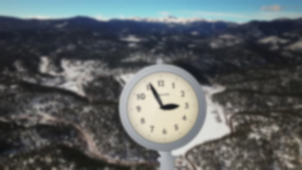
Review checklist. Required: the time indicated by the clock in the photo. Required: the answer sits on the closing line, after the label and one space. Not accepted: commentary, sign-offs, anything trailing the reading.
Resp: 2:56
